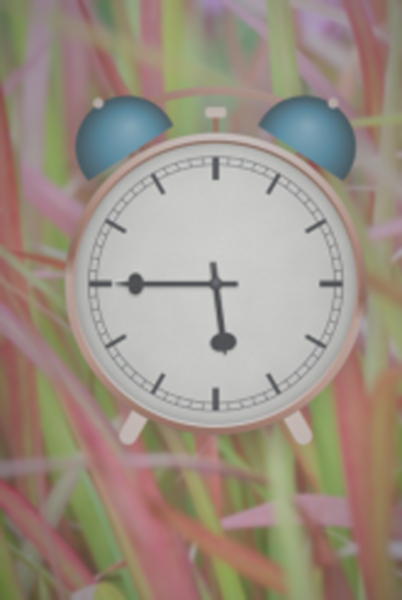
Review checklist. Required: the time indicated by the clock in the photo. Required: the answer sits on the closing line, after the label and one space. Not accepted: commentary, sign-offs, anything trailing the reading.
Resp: 5:45
